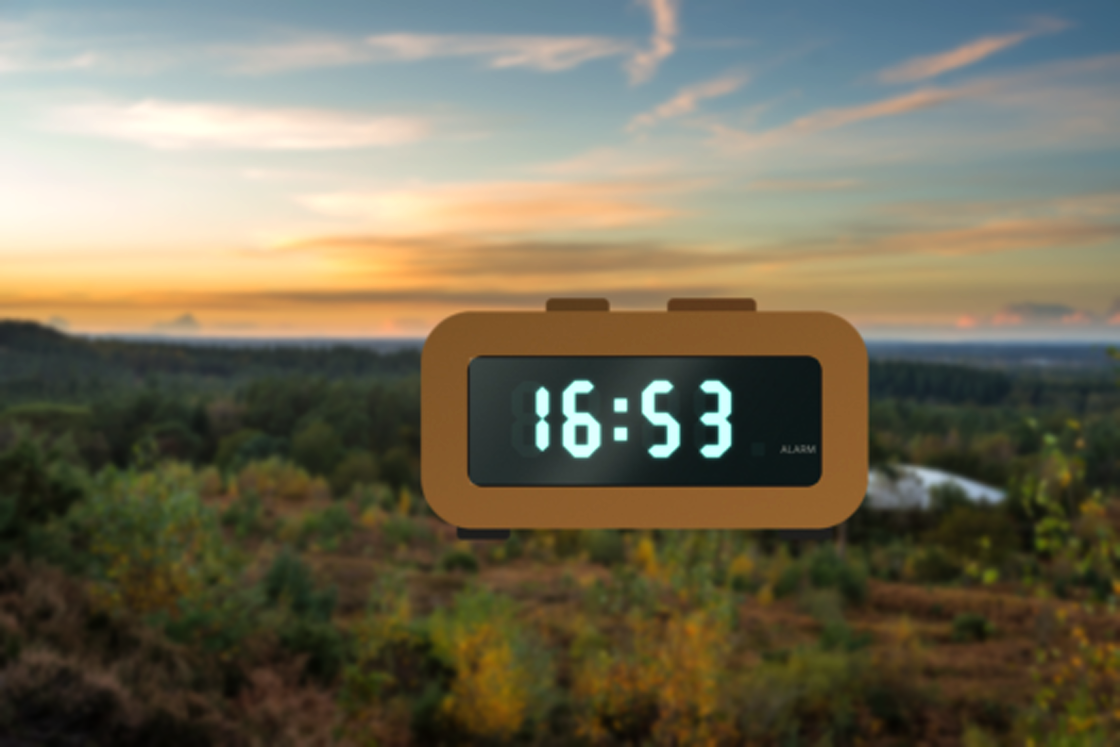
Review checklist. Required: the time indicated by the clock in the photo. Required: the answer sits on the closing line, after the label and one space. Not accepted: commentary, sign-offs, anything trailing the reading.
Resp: 16:53
